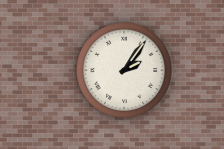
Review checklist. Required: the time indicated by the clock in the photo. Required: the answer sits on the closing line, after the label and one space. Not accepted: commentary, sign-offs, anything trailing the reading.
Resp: 2:06
